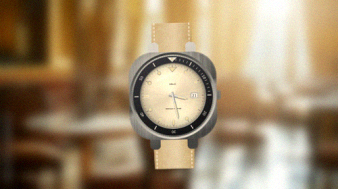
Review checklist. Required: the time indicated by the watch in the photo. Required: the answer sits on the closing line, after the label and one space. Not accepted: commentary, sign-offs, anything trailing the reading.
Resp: 3:28
